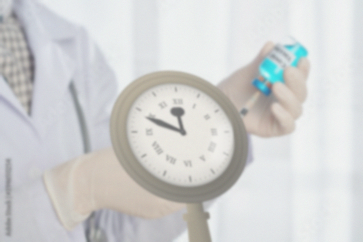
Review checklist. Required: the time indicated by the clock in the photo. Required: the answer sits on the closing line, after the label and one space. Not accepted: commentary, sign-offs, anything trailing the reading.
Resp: 11:49
